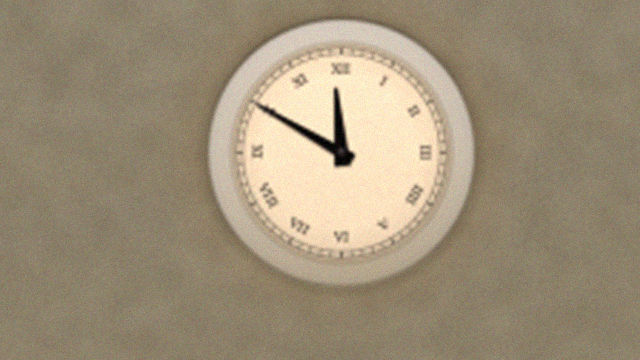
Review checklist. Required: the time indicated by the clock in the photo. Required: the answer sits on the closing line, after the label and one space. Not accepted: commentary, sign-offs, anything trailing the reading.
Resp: 11:50
